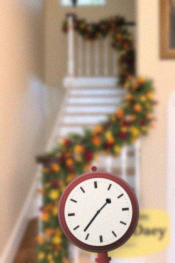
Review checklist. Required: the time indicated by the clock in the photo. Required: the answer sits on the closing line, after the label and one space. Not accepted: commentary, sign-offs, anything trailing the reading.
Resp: 1:37
